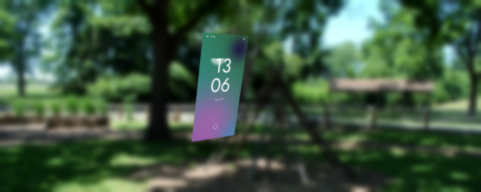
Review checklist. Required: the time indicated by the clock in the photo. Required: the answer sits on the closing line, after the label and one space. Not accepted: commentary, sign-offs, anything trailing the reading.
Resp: 13:06
